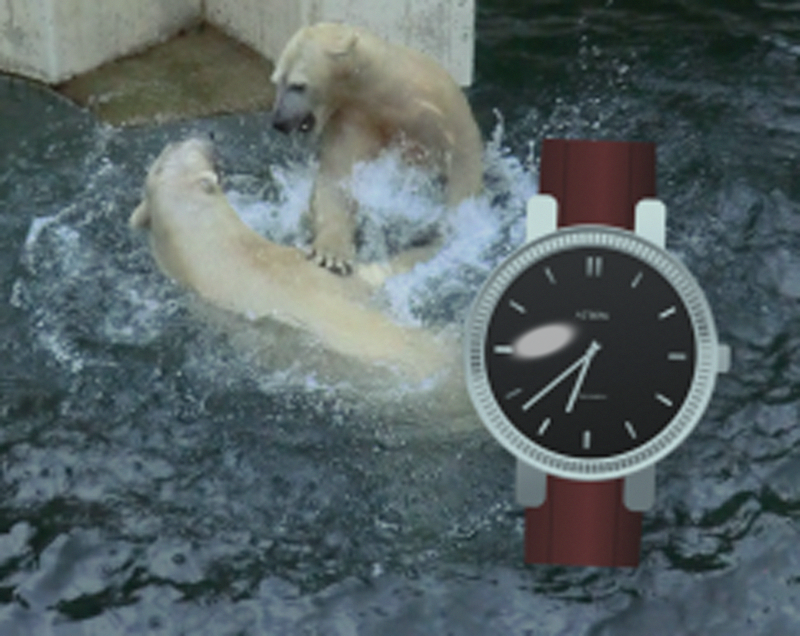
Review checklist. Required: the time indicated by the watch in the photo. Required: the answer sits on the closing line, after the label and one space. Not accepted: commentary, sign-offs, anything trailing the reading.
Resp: 6:38
